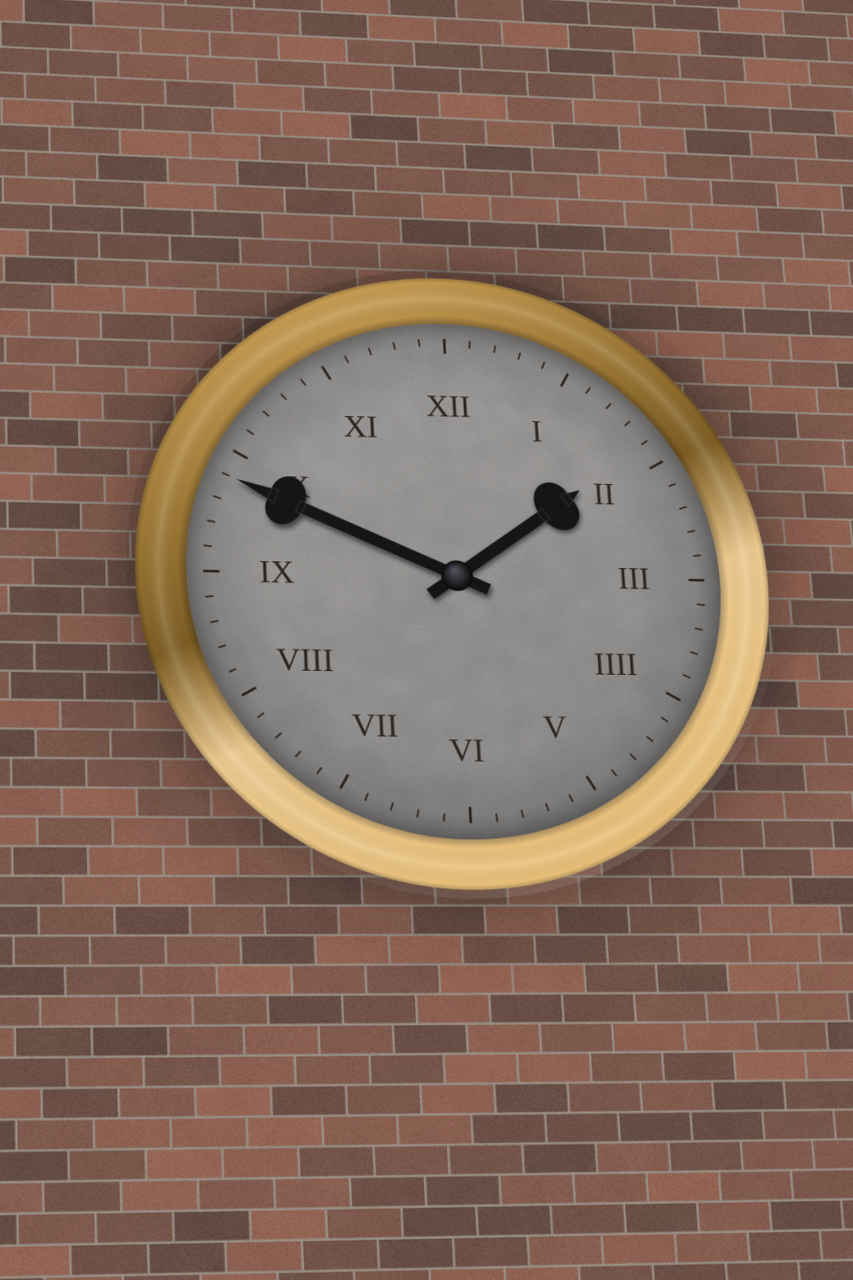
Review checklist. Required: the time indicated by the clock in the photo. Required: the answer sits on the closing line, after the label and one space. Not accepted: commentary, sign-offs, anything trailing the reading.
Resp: 1:49
